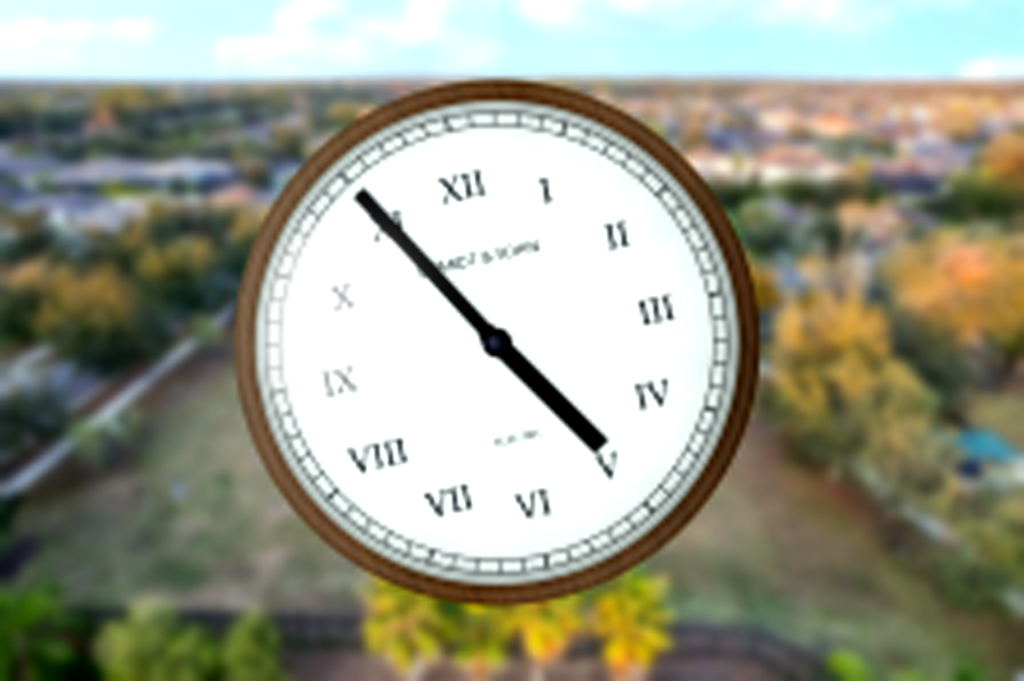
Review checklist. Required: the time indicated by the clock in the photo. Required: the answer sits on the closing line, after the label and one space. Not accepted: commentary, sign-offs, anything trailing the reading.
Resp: 4:55
